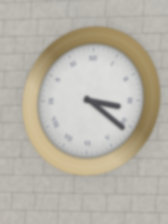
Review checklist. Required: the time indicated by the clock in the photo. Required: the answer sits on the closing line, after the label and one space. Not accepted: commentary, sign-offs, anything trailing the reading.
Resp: 3:21
